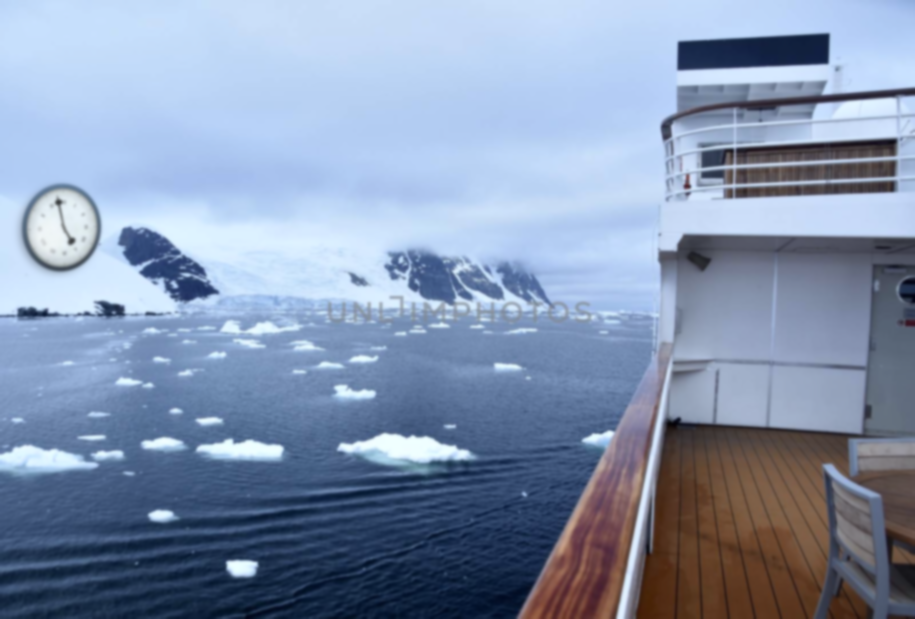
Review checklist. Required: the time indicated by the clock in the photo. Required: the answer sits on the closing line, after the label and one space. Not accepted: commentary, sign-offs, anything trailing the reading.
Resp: 4:58
